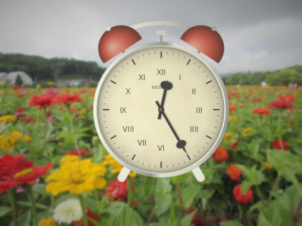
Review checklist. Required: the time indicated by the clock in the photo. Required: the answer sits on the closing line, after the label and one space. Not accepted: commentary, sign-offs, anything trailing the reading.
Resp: 12:25
